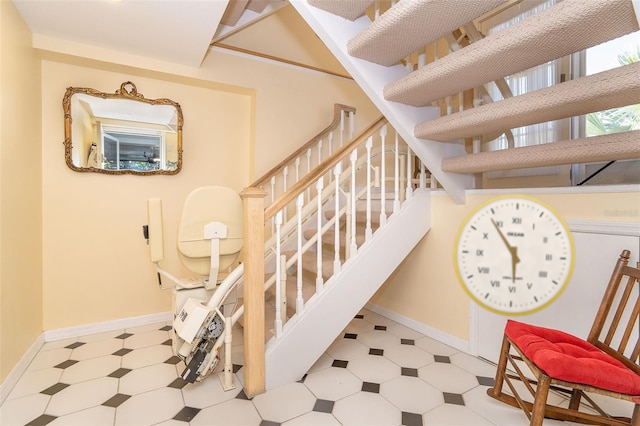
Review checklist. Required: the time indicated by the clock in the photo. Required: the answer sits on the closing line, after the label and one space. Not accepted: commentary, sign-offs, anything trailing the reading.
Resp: 5:54
